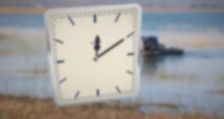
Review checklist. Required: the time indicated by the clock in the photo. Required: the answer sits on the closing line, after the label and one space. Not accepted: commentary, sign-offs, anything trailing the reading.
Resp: 12:10
